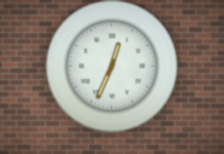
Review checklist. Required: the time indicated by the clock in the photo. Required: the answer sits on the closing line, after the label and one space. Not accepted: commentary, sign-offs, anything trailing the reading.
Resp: 12:34
